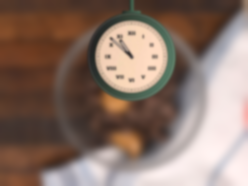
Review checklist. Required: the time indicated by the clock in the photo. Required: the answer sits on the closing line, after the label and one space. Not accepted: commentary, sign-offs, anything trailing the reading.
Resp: 10:52
